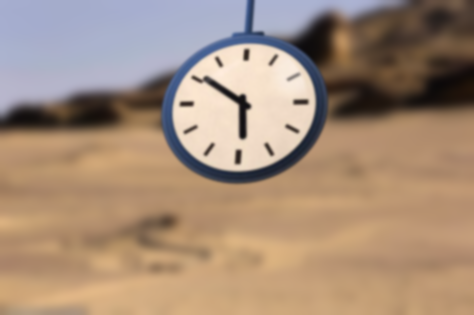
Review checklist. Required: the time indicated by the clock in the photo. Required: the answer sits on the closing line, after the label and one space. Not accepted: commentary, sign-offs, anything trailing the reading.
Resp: 5:51
